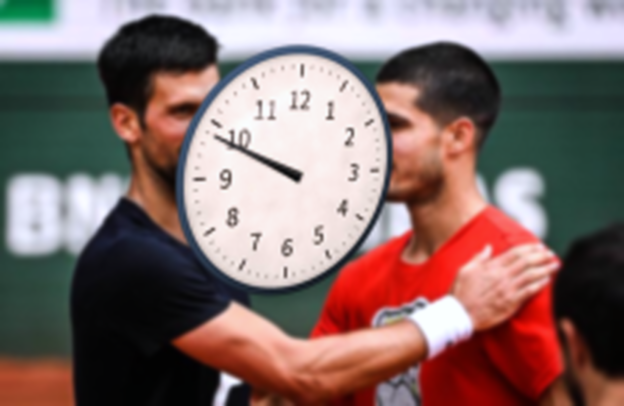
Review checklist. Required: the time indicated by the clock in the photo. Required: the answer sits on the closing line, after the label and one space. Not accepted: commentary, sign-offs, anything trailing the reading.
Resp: 9:49
